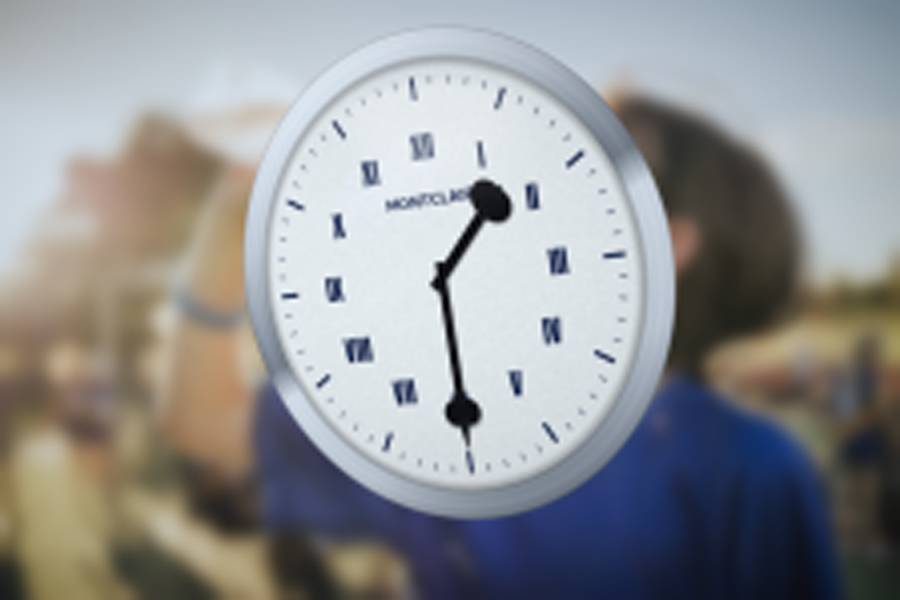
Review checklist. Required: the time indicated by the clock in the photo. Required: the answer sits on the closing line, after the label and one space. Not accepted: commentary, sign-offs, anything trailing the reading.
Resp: 1:30
